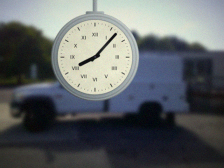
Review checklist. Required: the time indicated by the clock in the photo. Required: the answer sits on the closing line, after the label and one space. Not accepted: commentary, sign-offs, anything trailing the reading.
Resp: 8:07
